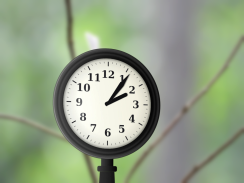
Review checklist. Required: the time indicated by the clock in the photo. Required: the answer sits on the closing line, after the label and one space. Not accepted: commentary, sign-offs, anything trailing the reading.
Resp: 2:06
